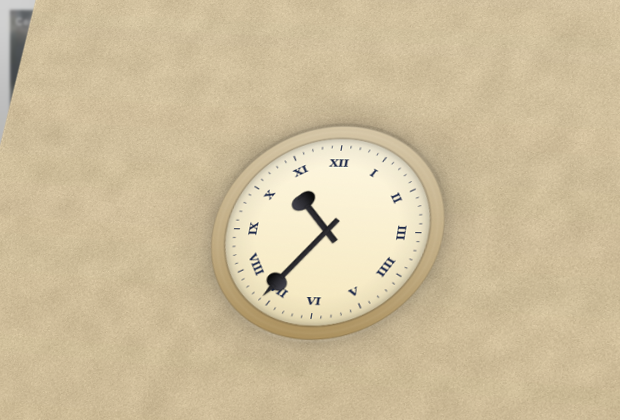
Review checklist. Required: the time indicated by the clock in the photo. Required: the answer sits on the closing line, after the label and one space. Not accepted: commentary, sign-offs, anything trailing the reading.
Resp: 10:36
